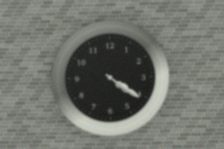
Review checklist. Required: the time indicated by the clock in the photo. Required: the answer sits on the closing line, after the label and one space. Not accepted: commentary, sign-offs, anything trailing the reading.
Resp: 4:21
